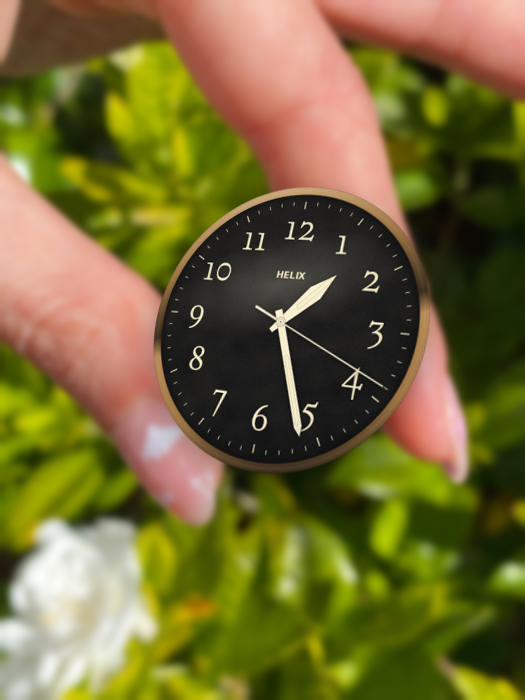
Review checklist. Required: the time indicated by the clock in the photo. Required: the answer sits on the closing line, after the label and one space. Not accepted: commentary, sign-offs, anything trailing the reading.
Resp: 1:26:19
